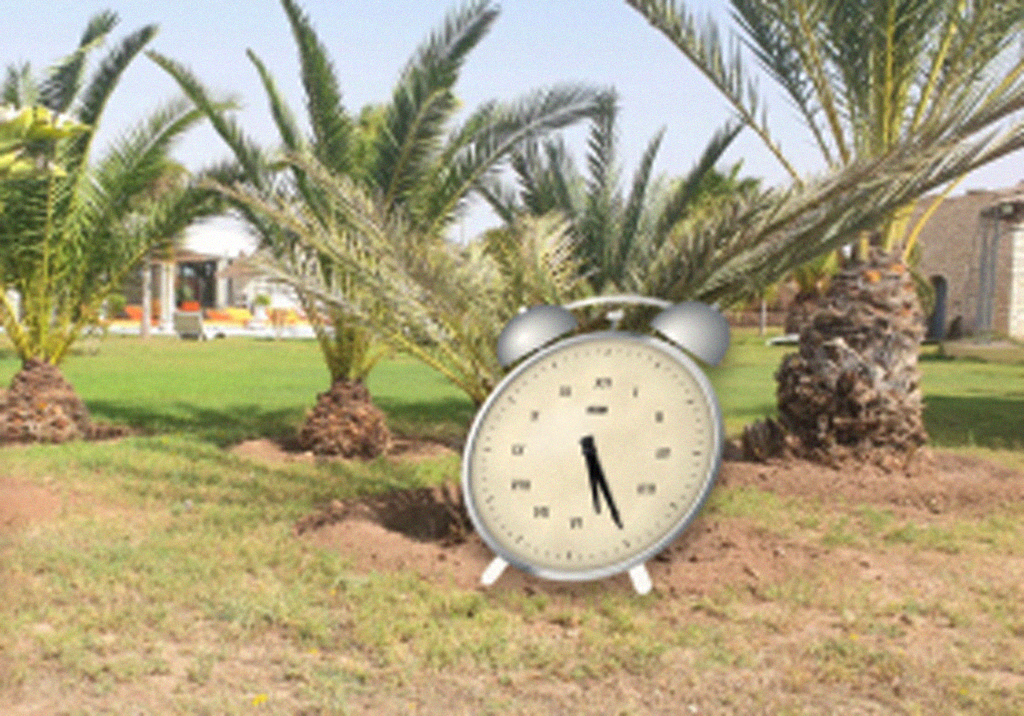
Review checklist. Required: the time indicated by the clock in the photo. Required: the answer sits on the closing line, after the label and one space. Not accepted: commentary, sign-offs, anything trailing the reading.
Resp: 5:25
